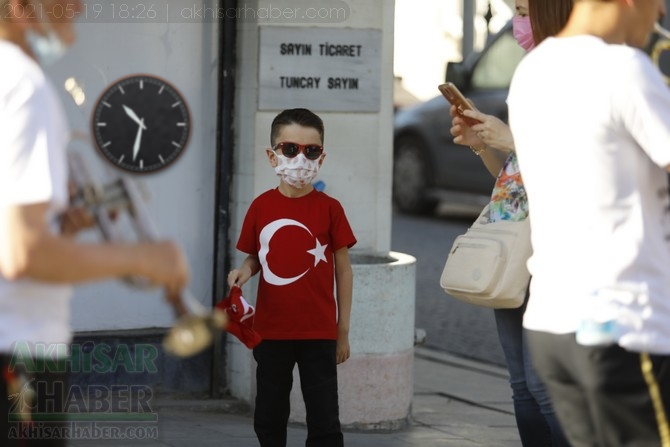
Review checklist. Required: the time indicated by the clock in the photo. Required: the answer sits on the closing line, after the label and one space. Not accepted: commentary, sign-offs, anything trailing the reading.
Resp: 10:32
